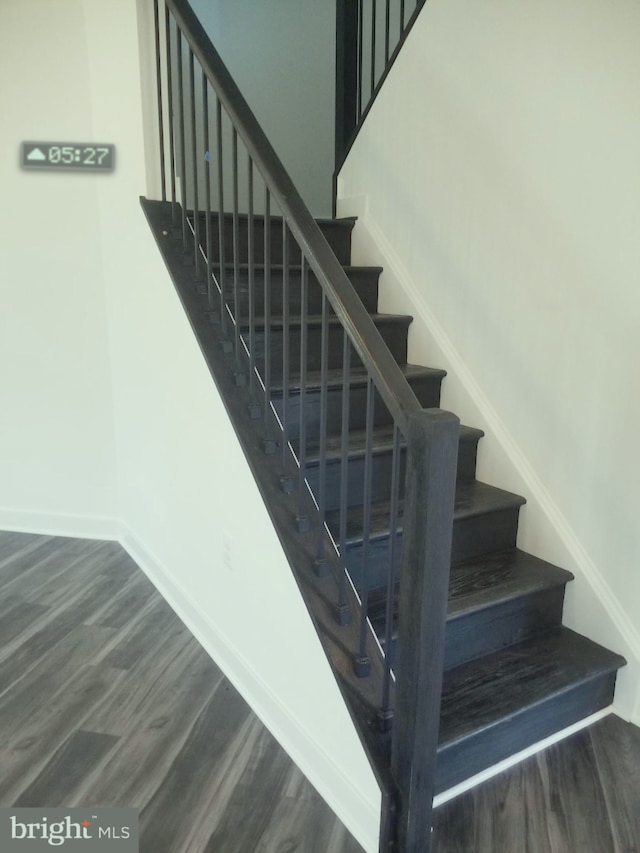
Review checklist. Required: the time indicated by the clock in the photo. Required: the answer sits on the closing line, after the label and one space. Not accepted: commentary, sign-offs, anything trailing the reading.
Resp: 5:27
